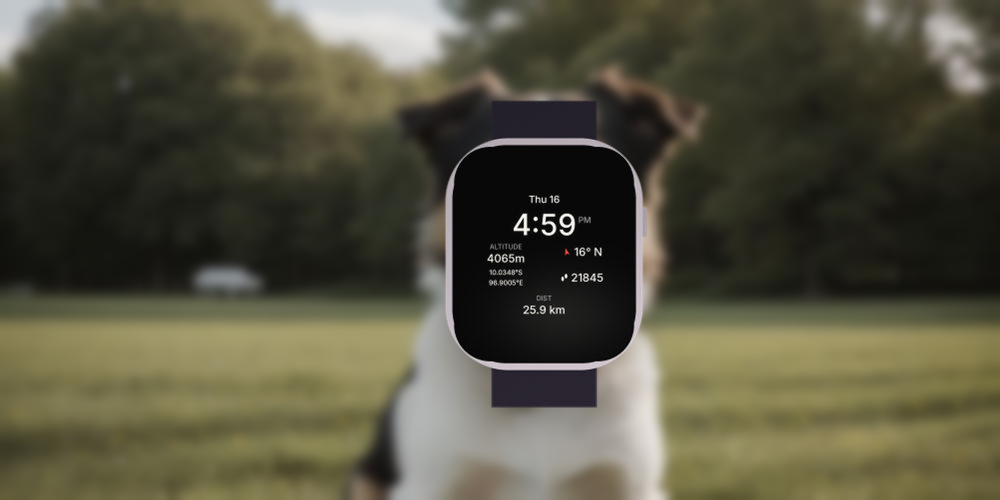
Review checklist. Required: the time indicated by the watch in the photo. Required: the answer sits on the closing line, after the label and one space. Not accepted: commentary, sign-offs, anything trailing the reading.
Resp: 4:59
